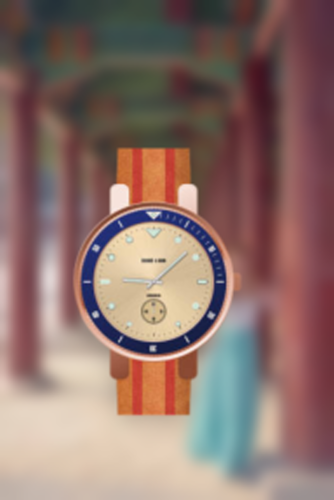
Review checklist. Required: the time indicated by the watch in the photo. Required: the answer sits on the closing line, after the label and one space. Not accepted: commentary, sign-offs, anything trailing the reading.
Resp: 9:08
